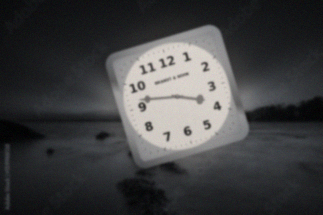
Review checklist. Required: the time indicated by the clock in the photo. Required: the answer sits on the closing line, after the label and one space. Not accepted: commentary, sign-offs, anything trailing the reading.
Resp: 3:47
